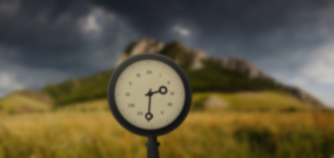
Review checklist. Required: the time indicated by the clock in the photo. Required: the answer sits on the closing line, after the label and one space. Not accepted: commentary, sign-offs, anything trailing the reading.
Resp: 2:31
